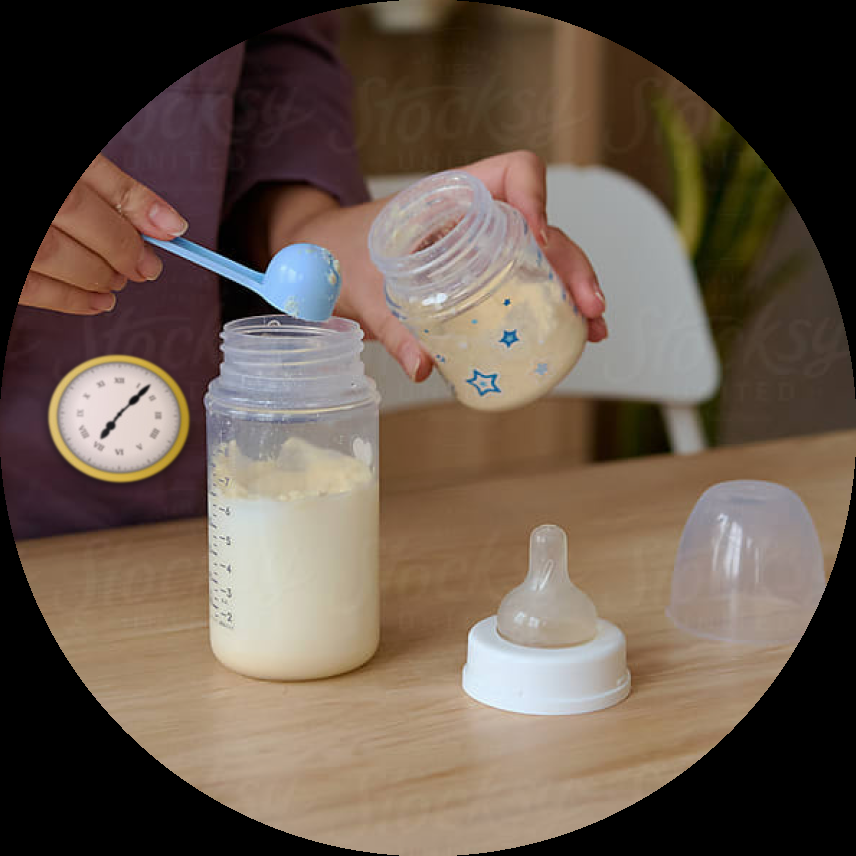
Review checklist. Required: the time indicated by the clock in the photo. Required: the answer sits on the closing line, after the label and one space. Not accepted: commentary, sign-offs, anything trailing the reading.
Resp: 7:07
